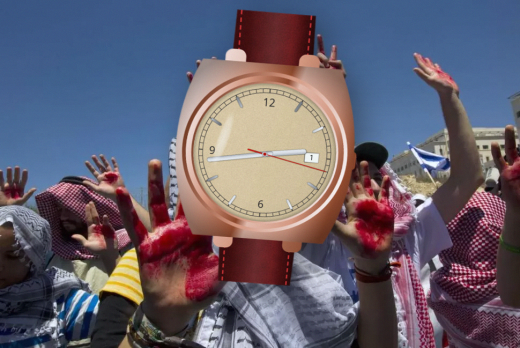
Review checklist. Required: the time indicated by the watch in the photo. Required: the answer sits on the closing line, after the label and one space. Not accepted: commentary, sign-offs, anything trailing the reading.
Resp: 2:43:17
